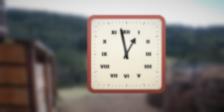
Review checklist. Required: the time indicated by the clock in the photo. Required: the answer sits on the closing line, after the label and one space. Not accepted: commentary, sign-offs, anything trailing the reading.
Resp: 12:58
